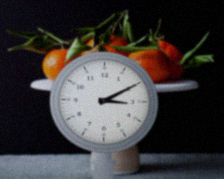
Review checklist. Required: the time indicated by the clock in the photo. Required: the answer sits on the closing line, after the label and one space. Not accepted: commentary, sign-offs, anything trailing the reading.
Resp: 3:10
